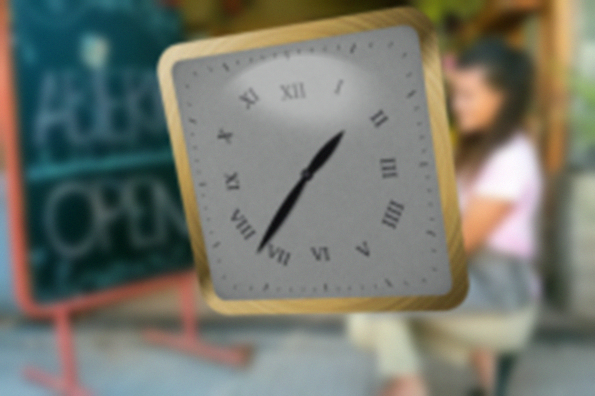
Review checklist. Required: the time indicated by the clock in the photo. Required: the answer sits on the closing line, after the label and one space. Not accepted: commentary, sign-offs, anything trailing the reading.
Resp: 1:37
